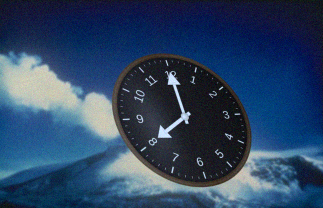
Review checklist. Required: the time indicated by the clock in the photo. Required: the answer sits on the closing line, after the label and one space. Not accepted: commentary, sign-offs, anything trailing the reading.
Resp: 8:00
